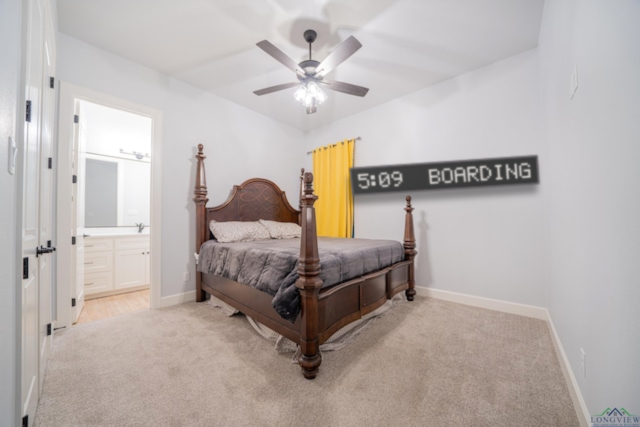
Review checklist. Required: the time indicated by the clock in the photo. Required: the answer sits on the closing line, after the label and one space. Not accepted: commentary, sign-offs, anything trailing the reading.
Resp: 5:09
